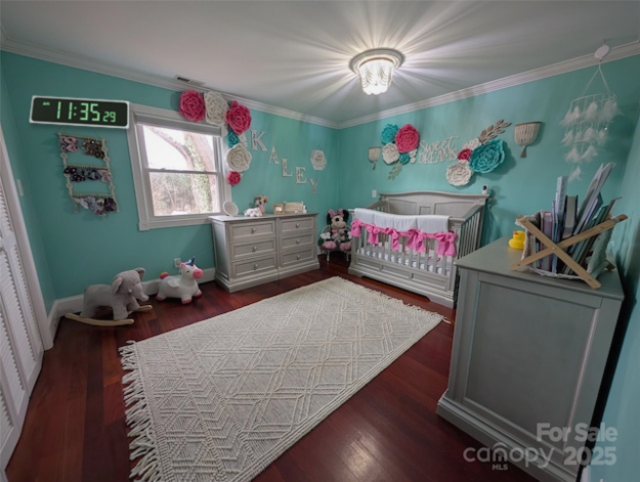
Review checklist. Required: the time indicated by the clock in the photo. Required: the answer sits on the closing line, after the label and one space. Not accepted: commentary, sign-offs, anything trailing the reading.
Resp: 11:35:29
